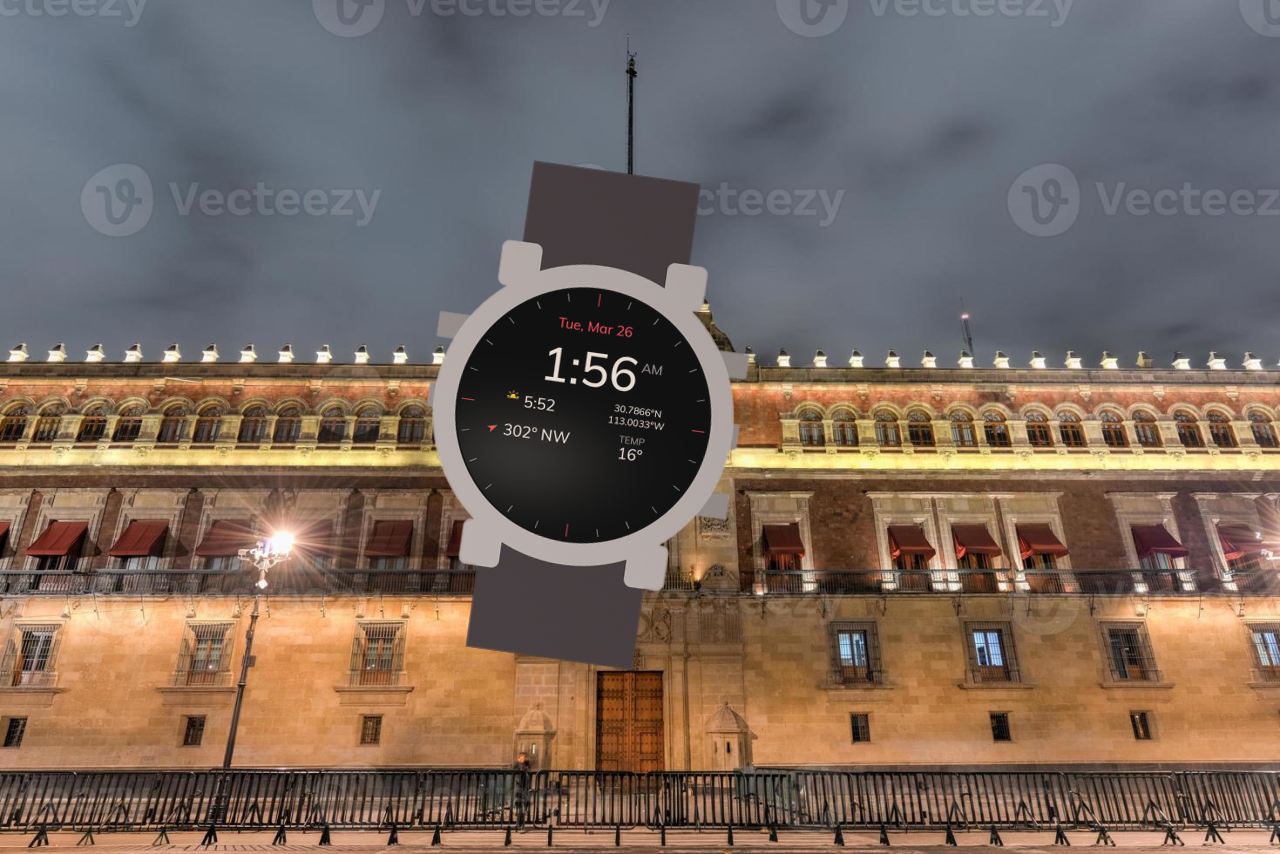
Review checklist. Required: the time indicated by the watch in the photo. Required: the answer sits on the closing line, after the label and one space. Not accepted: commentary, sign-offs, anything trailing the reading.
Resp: 1:56
